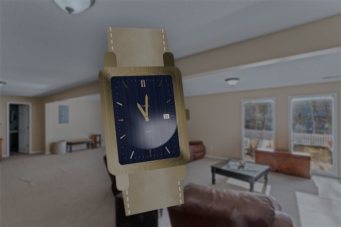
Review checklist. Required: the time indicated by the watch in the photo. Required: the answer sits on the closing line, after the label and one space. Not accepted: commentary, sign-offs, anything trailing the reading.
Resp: 11:01
